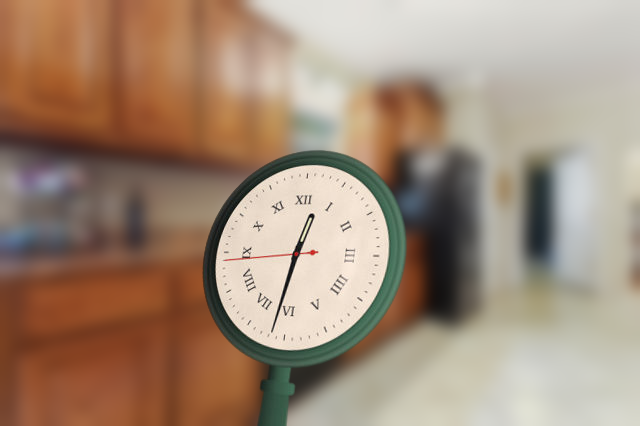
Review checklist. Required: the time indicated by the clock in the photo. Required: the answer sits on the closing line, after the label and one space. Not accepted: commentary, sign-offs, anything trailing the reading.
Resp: 12:31:44
